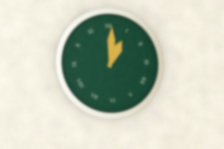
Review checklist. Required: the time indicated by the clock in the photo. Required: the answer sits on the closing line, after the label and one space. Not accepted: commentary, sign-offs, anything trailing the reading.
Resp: 1:01
